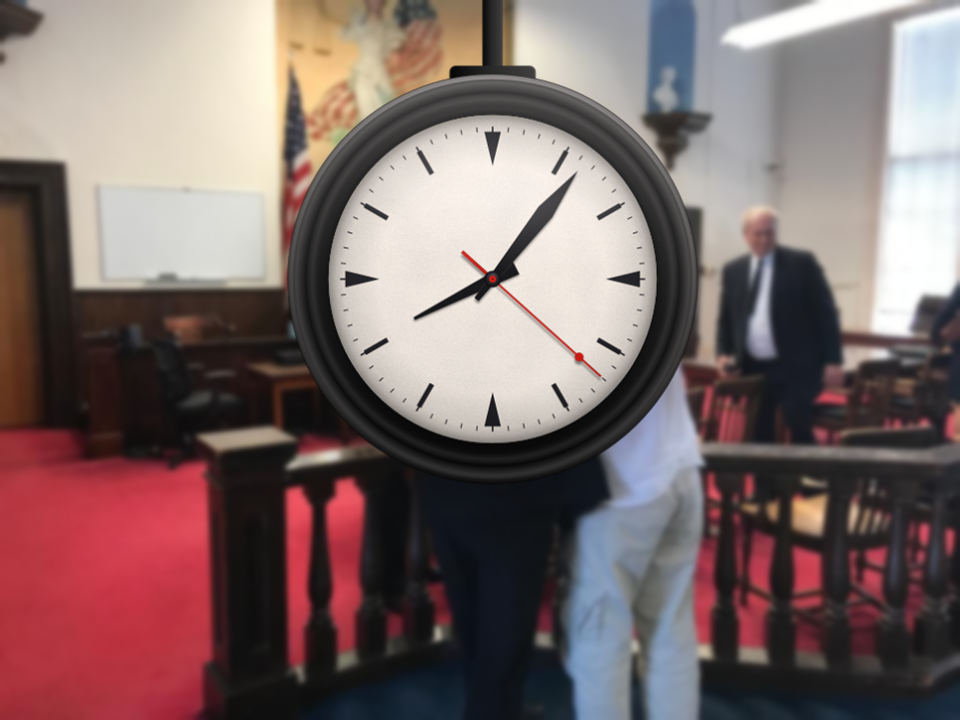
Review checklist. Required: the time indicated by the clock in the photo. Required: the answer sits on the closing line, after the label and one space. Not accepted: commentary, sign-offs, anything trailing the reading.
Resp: 8:06:22
